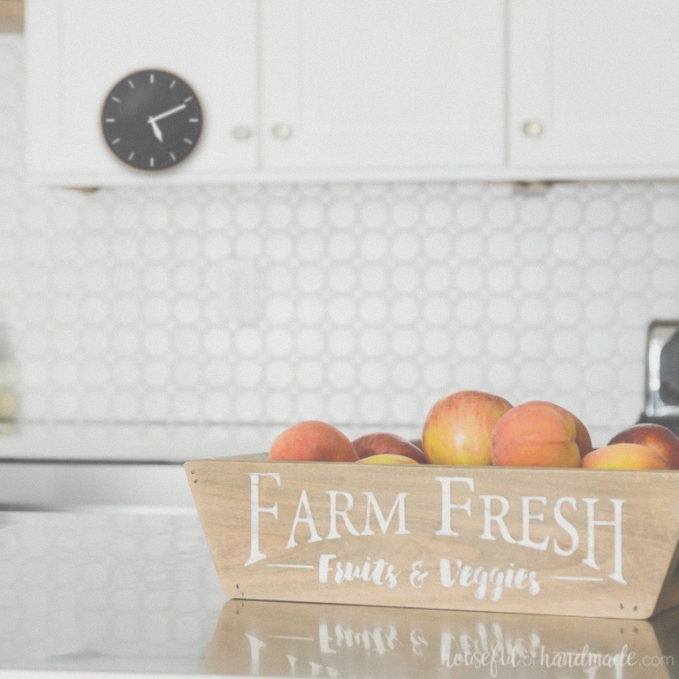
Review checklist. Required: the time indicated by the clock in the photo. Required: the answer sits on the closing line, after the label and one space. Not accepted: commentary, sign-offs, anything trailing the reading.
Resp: 5:11
